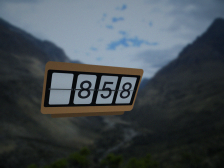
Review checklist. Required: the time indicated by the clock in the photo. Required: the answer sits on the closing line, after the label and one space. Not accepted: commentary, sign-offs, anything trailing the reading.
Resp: 8:58
